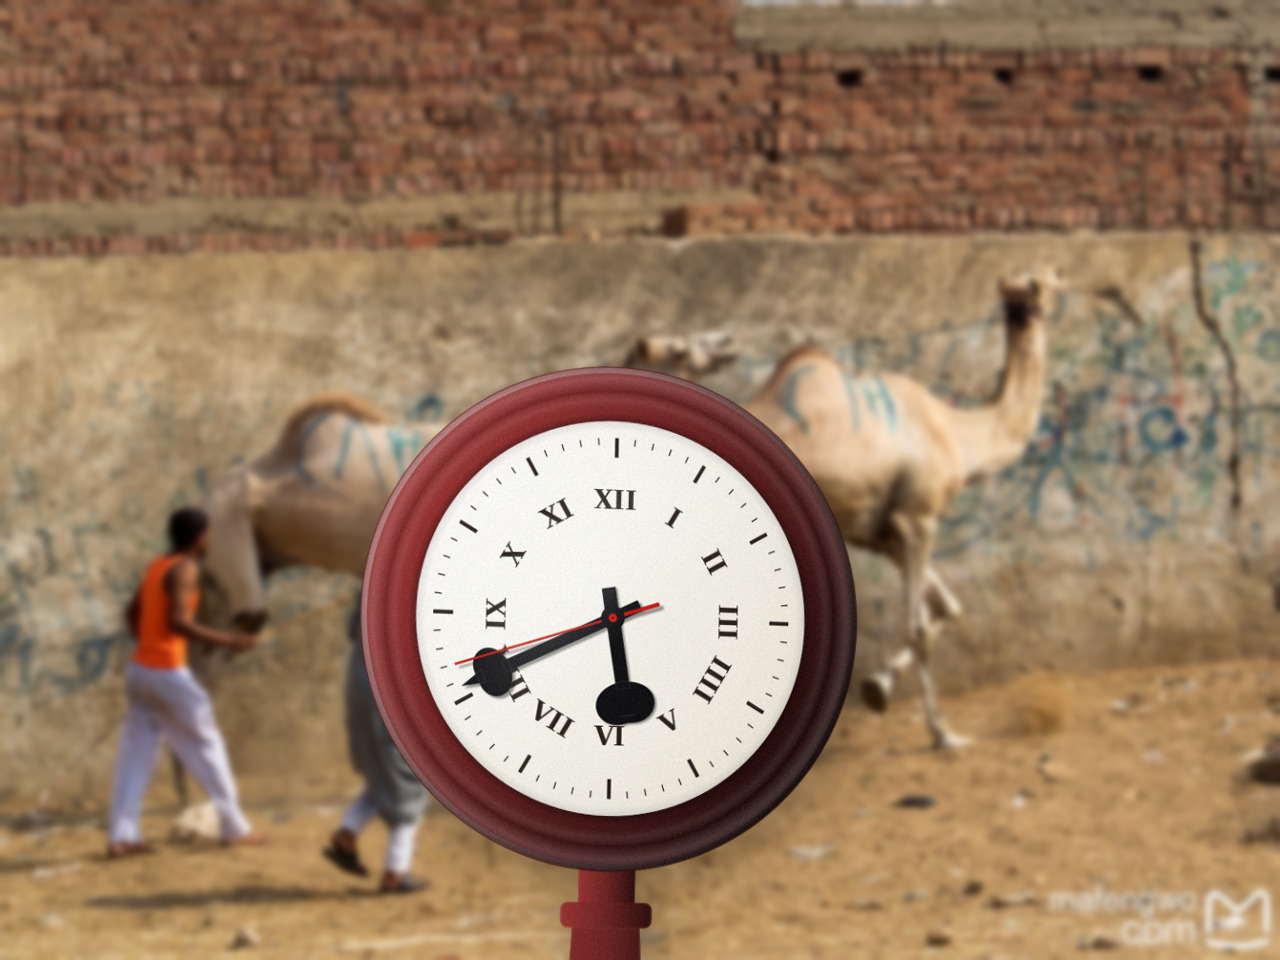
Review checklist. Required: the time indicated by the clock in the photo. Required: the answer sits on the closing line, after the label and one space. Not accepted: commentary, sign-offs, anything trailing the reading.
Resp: 5:40:42
